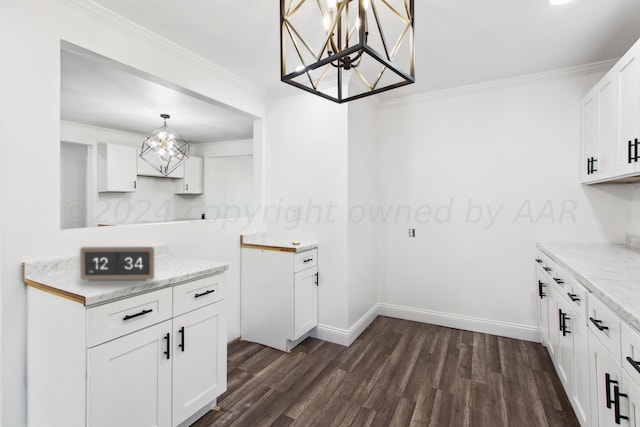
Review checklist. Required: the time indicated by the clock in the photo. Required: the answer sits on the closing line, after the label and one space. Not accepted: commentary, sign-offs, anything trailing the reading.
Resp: 12:34
